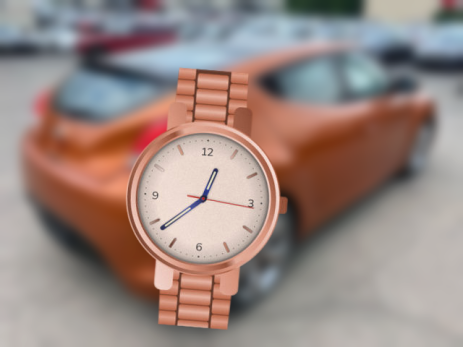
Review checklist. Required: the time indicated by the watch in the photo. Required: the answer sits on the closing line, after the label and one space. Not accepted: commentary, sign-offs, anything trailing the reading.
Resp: 12:38:16
